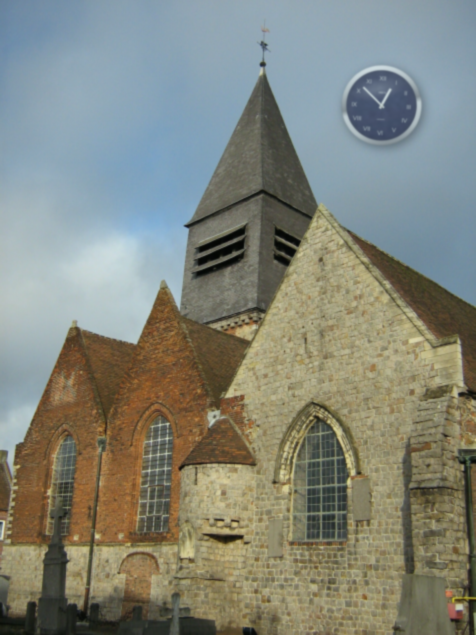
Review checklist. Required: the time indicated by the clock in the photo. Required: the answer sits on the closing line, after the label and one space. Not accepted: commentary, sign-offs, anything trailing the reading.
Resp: 12:52
